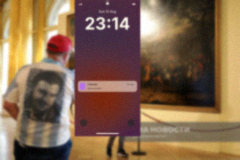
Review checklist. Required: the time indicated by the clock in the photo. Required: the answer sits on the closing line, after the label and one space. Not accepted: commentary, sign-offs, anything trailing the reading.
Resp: 23:14
